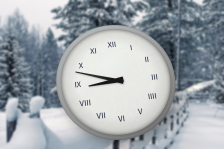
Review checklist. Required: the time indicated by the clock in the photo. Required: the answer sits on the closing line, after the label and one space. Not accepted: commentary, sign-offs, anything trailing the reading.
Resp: 8:48
